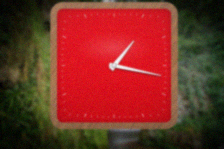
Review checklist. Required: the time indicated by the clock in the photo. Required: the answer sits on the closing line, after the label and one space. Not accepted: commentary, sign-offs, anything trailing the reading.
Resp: 1:17
